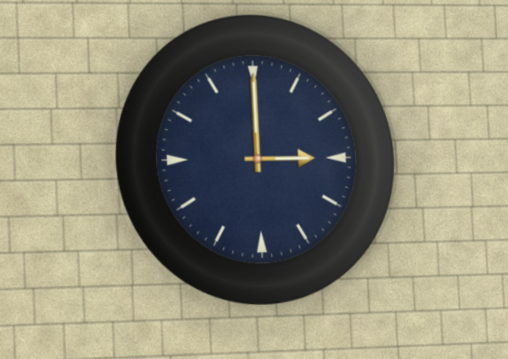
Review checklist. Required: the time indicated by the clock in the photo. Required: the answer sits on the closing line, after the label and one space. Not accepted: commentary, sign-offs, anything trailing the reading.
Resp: 3:00
